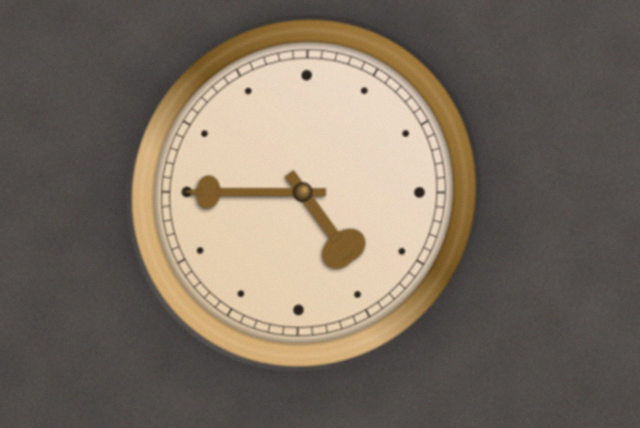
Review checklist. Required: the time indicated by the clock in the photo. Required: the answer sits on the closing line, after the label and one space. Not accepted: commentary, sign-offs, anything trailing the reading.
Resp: 4:45
